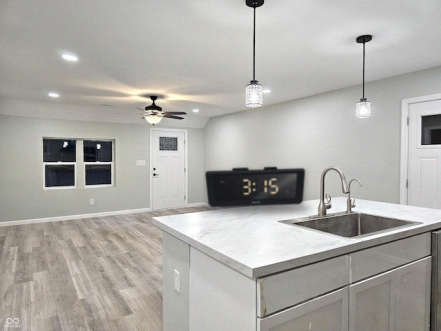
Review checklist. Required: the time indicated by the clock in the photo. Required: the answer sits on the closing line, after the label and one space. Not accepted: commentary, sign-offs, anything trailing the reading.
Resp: 3:15
